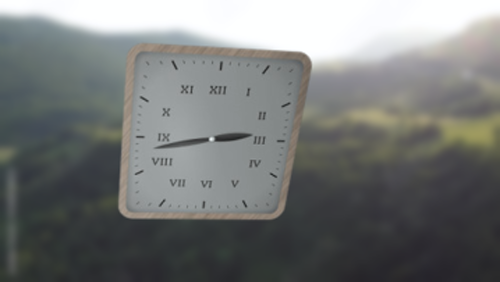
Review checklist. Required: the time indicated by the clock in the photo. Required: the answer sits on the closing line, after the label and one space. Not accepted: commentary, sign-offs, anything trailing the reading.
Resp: 2:43
